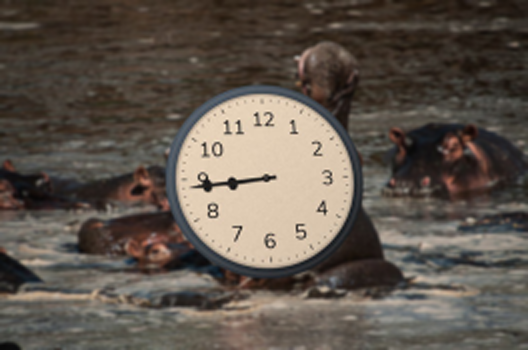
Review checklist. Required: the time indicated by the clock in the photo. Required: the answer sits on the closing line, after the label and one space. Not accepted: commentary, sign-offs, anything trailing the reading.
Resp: 8:44
